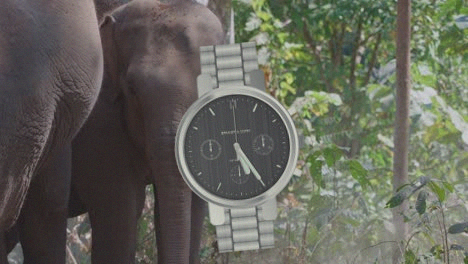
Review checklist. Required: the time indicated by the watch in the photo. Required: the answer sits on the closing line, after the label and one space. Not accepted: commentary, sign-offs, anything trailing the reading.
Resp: 5:25
